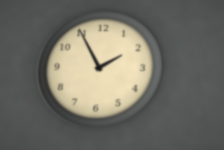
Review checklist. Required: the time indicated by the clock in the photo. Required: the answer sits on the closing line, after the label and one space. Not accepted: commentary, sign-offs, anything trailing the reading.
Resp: 1:55
